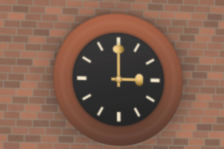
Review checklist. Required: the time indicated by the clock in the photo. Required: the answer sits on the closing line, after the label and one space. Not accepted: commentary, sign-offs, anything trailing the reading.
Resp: 3:00
